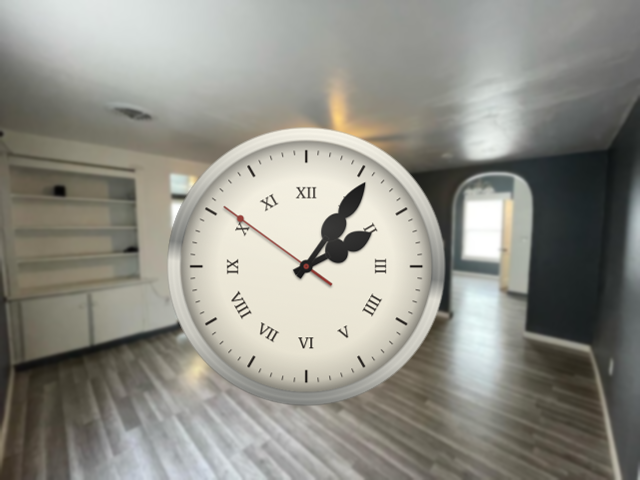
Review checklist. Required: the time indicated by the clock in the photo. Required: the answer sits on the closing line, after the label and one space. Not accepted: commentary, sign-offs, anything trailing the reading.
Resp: 2:05:51
